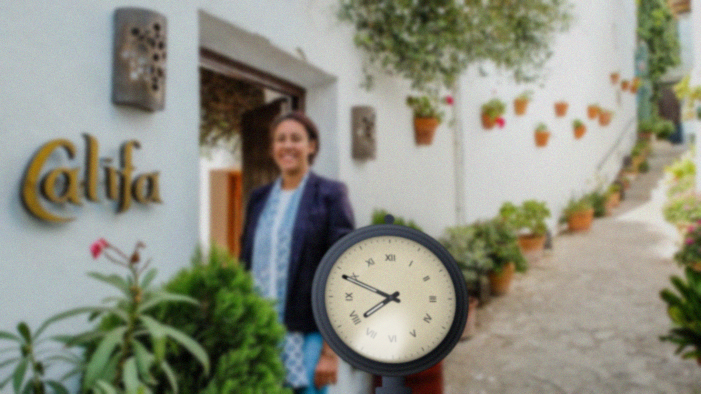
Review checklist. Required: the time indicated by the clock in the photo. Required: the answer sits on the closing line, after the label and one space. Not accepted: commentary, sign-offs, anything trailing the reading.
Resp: 7:49
